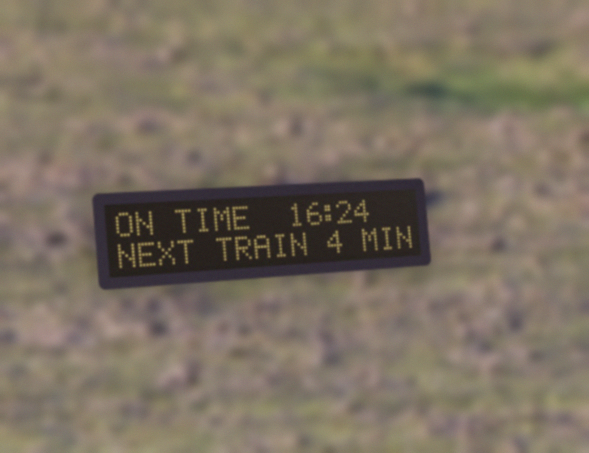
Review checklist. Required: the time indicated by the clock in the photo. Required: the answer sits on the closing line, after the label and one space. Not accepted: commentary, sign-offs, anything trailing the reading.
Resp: 16:24
